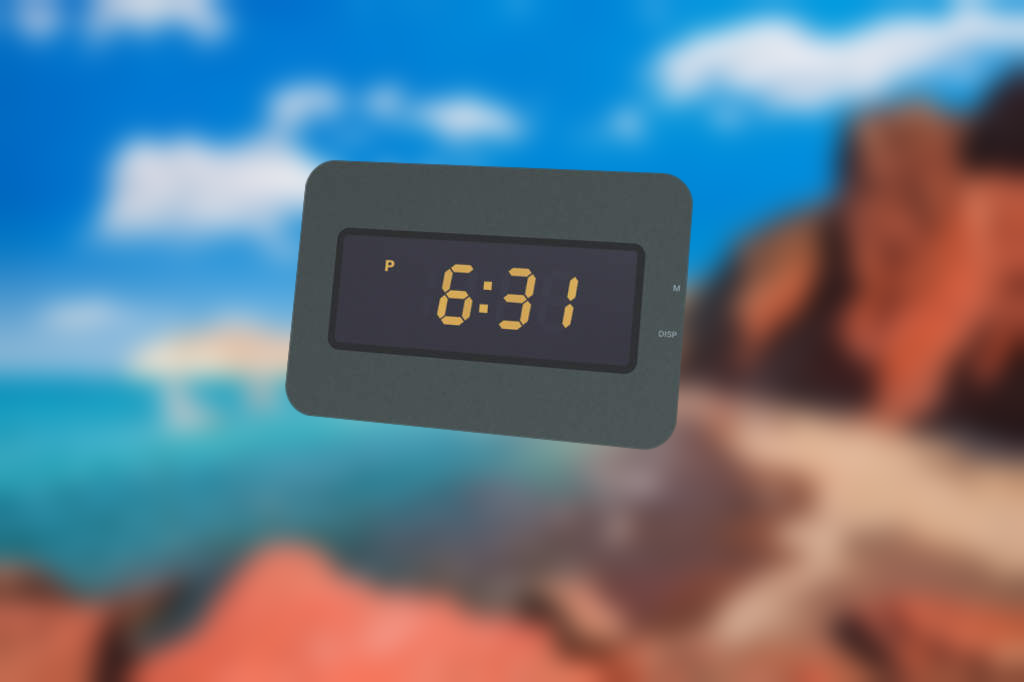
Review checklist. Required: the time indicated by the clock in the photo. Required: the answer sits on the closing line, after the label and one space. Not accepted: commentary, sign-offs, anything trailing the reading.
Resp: 6:31
